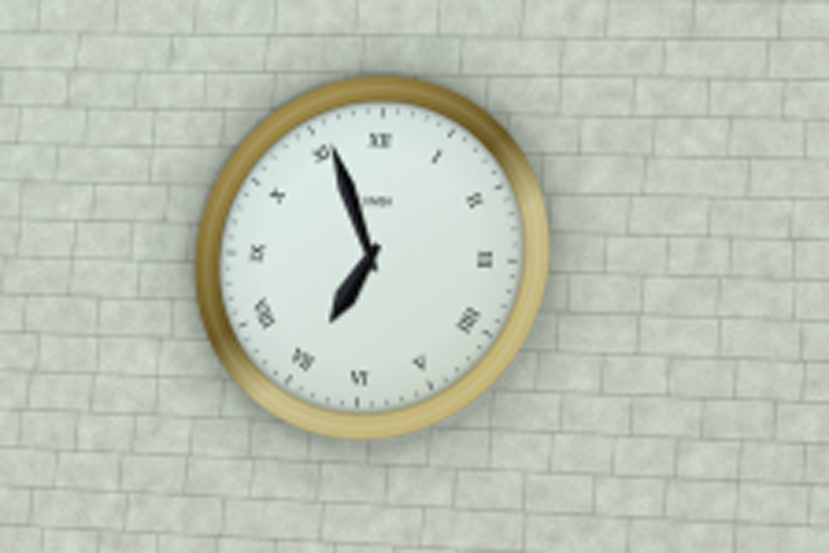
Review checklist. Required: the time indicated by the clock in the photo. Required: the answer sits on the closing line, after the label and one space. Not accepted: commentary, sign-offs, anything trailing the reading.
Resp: 6:56
